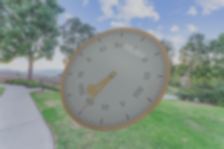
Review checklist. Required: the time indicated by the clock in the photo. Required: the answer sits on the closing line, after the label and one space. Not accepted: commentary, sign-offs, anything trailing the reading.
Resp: 7:35
